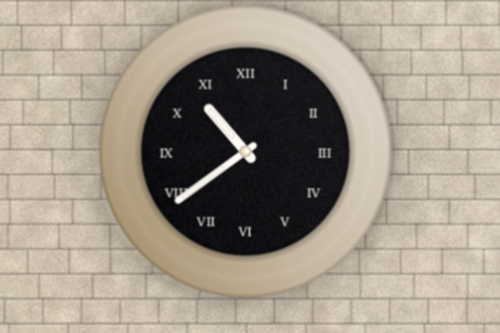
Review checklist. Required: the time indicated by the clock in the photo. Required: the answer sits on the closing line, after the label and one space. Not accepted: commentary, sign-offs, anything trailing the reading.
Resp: 10:39
